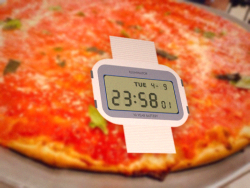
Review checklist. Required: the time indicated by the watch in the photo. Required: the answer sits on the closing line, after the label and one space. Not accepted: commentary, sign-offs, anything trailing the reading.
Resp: 23:58:01
